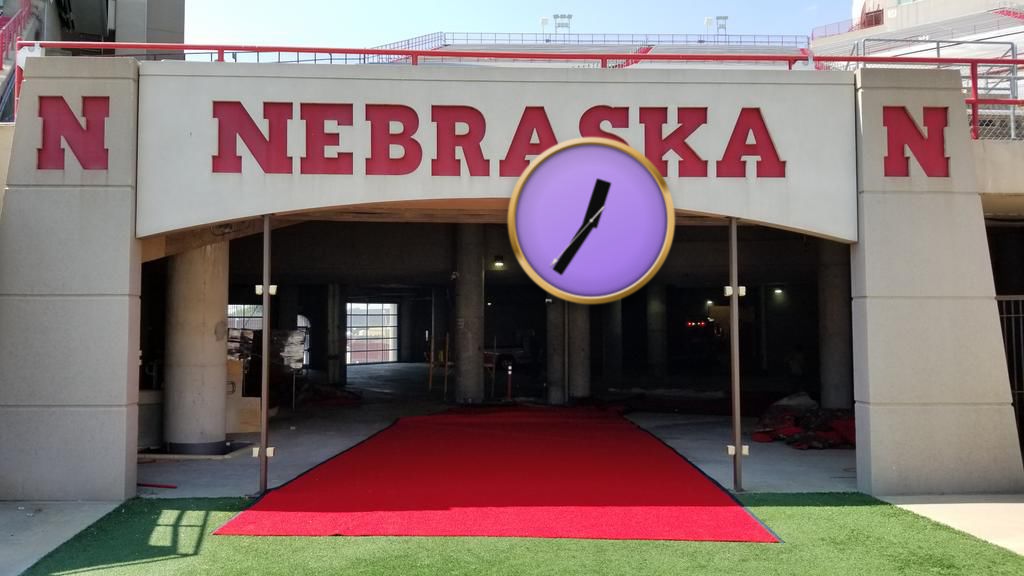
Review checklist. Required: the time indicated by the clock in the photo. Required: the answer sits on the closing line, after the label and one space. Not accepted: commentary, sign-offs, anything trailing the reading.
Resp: 12:35:37
